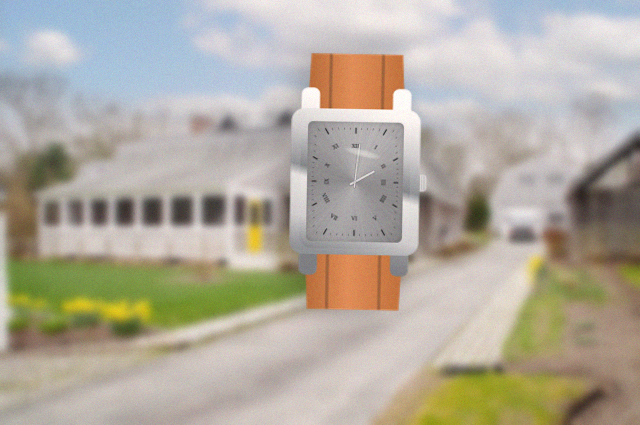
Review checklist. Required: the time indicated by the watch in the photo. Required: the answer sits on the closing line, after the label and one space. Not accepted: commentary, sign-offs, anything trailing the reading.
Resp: 2:01
